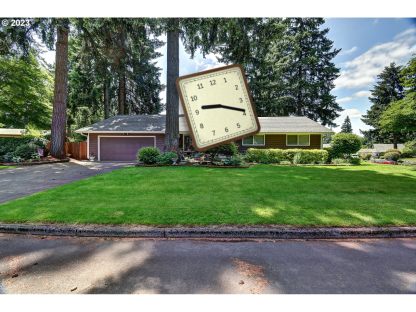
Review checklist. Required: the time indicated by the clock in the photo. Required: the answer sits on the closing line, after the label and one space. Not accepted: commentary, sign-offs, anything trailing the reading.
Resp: 9:19
